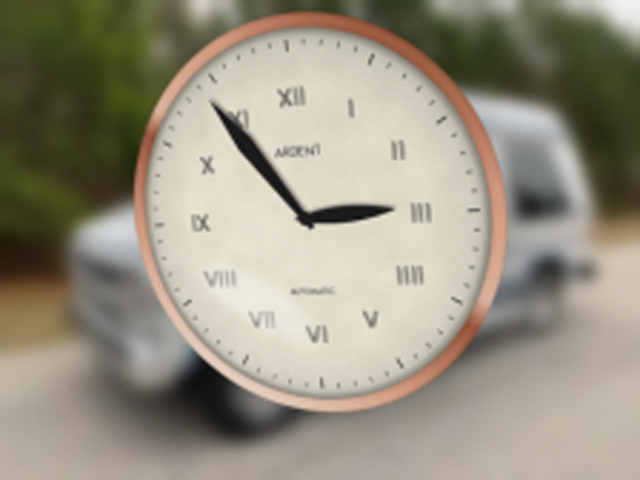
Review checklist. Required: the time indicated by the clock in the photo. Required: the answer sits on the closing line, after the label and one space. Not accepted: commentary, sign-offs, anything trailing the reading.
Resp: 2:54
